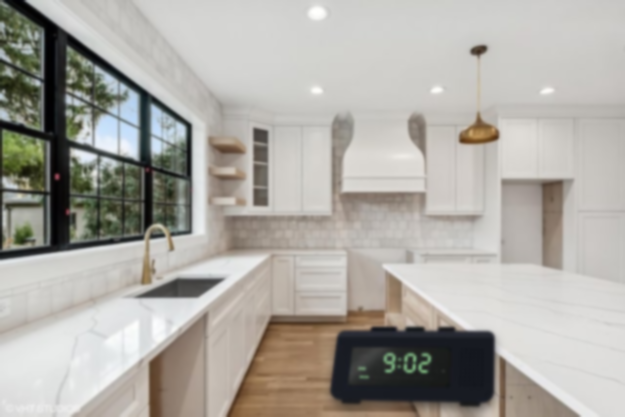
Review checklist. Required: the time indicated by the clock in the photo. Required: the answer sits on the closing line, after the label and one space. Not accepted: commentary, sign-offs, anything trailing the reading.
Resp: 9:02
